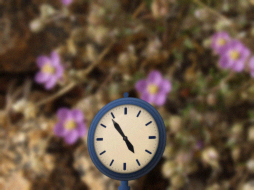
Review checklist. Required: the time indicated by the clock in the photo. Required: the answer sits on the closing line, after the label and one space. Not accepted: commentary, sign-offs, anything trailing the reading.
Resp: 4:54
